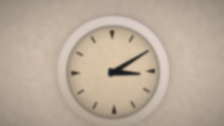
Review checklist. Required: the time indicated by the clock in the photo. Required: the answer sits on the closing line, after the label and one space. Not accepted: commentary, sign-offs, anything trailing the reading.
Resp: 3:10
